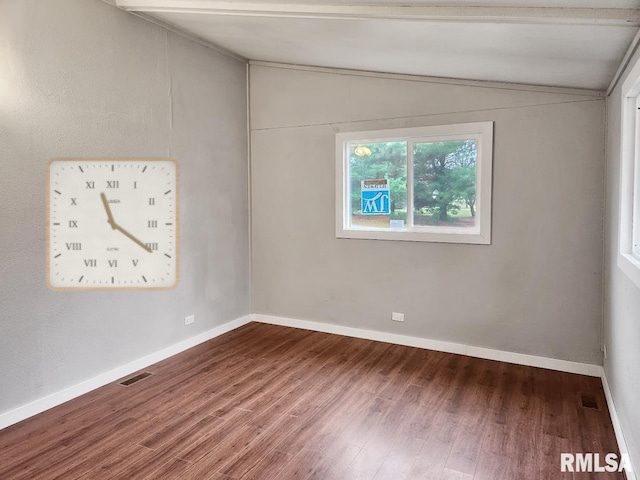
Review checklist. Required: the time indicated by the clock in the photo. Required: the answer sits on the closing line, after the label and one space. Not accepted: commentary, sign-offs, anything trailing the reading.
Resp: 11:21
